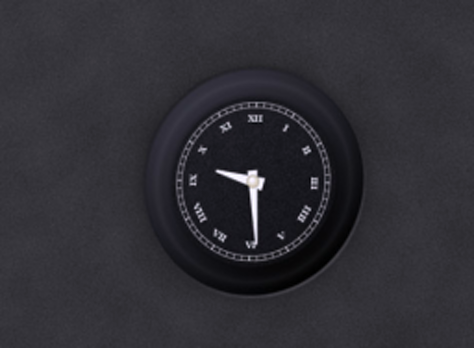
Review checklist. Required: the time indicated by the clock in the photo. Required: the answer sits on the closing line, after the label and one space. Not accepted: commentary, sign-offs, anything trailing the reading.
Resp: 9:29
